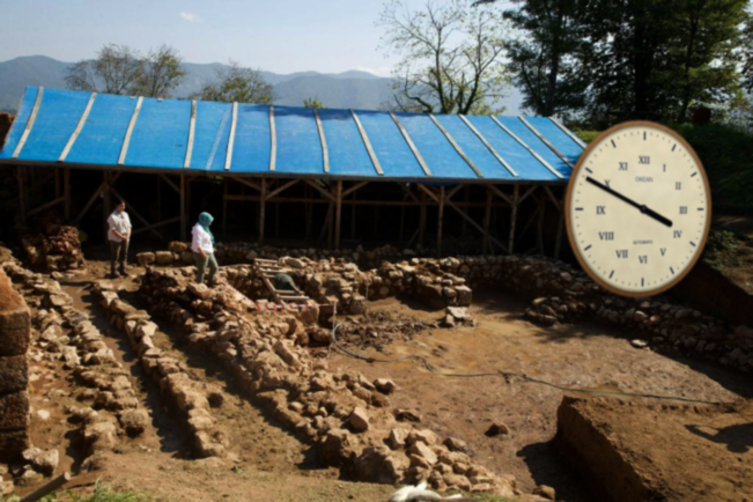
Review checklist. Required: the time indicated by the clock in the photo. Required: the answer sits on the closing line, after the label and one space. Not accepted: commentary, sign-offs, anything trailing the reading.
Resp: 3:49
